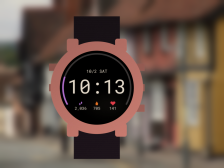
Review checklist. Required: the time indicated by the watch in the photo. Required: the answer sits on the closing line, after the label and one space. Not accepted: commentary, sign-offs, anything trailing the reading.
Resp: 10:13
